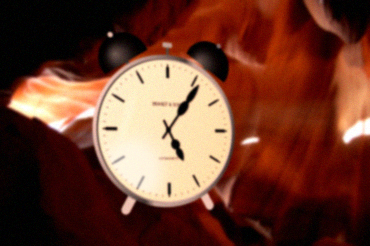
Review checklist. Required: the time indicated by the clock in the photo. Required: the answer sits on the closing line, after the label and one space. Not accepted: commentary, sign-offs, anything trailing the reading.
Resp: 5:06
